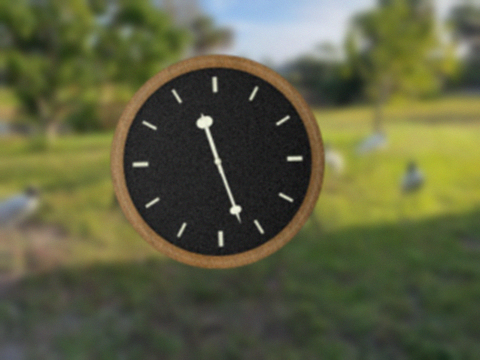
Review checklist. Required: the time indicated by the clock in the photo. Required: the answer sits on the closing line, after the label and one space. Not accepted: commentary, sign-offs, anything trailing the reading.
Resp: 11:27
